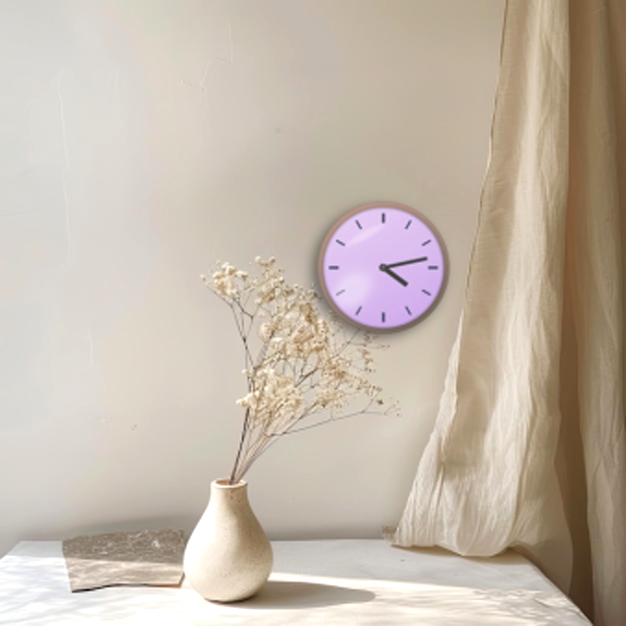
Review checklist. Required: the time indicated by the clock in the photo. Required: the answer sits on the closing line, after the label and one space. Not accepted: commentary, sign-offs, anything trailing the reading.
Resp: 4:13
